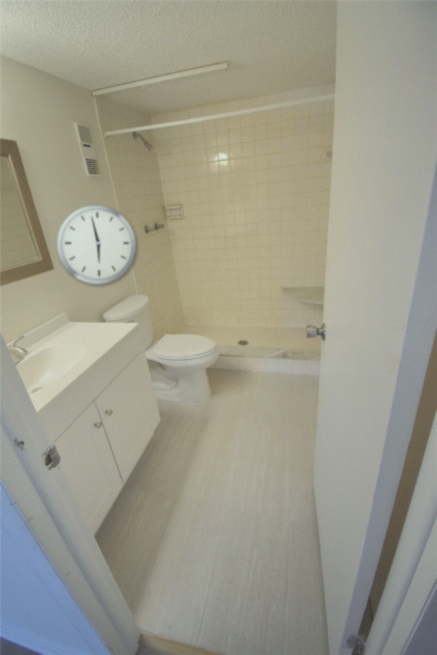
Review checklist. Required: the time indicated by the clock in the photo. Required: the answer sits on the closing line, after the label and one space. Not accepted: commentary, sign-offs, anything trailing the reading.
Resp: 5:58
